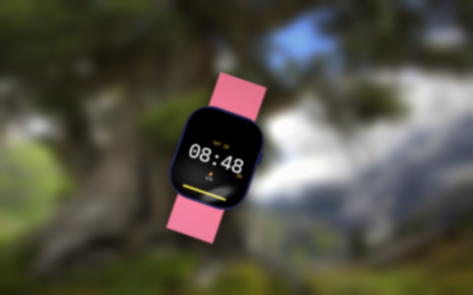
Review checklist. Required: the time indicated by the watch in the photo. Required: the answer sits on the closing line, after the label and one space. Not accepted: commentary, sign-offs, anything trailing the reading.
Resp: 8:48
